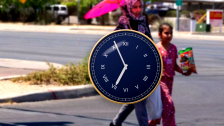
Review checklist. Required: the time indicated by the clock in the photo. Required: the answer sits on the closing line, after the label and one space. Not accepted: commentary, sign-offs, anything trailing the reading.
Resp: 6:56
